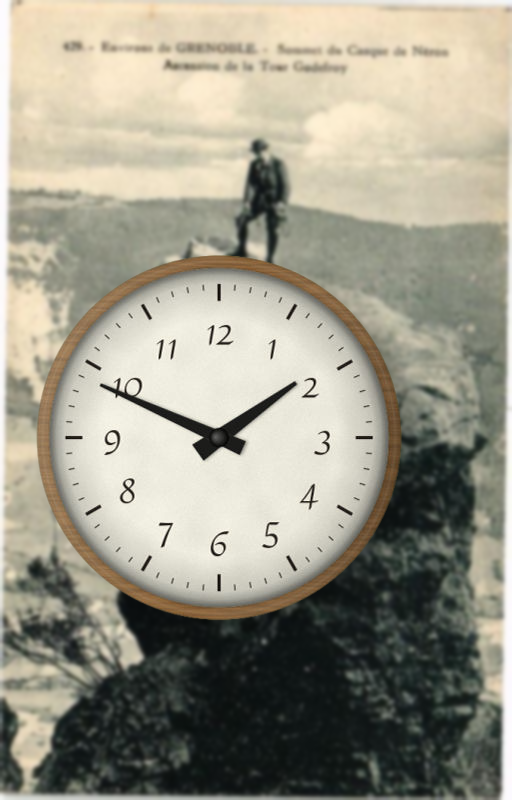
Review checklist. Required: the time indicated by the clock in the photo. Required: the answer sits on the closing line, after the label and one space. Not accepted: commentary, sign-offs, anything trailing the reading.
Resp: 1:49
